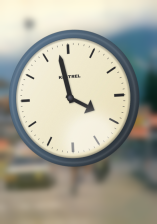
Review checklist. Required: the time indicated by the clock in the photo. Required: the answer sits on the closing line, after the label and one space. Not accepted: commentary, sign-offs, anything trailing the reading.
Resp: 3:58
